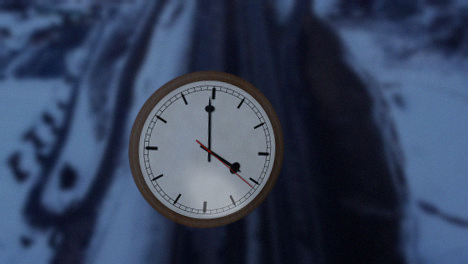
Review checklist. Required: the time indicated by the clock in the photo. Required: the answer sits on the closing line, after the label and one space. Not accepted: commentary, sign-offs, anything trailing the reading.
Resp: 3:59:21
